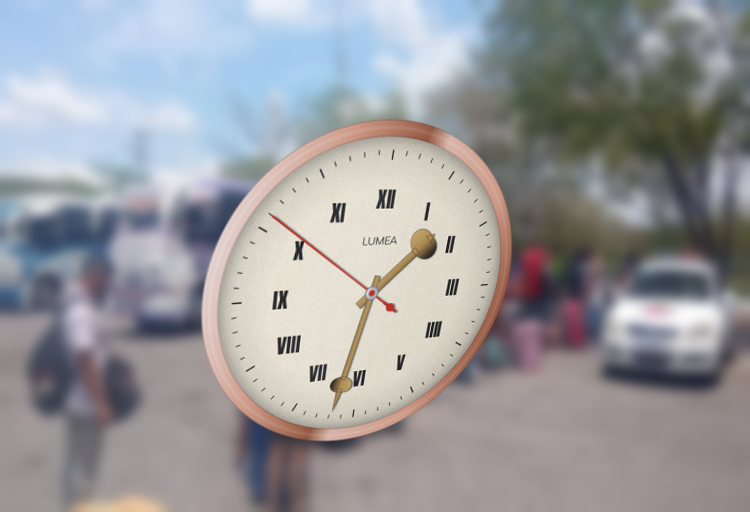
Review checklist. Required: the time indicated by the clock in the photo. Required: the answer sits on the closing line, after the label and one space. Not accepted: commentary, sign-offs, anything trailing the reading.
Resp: 1:31:51
